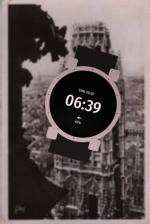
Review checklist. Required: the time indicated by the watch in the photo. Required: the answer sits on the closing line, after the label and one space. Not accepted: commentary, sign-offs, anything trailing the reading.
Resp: 6:39
